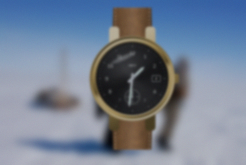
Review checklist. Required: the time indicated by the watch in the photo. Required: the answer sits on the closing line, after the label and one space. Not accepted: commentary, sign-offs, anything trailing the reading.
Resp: 1:31
